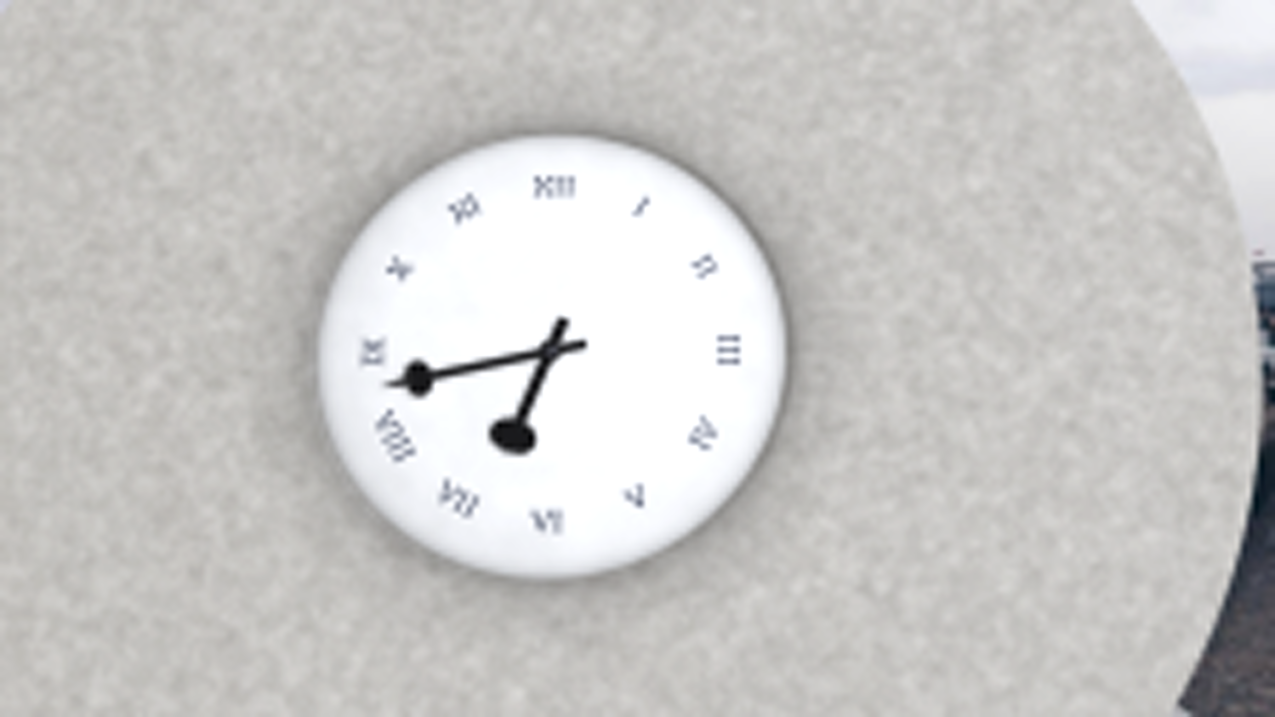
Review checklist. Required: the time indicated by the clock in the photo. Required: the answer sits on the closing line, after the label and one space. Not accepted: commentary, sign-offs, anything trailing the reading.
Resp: 6:43
